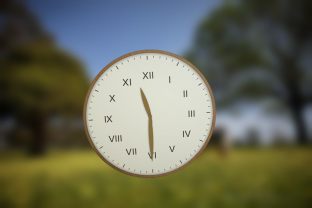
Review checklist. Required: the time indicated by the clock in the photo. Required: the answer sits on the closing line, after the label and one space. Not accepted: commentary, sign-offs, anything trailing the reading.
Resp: 11:30
